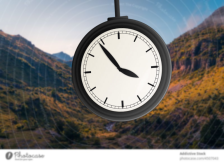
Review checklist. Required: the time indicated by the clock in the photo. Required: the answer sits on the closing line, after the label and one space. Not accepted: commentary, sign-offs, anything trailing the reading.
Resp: 3:54
